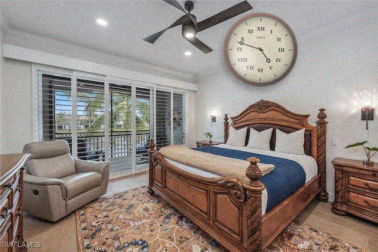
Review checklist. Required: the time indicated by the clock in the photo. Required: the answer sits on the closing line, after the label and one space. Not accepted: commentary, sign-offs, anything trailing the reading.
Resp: 4:48
